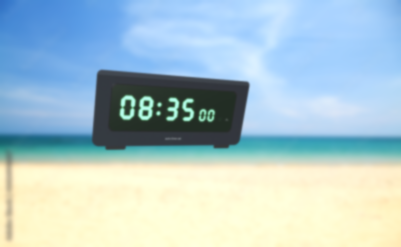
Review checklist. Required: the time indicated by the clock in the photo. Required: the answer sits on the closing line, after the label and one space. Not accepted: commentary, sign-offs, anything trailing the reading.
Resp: 8:35:00
